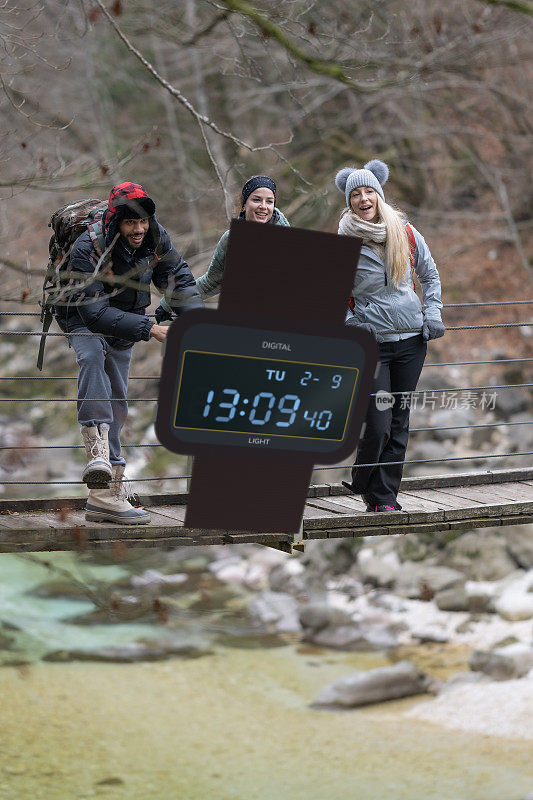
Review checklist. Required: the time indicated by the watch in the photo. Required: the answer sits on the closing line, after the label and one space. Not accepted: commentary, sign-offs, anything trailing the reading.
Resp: 13:09:40
